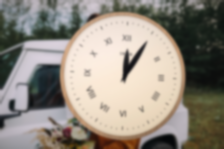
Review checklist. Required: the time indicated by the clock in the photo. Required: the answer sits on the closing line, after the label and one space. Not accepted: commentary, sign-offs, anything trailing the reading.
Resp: 12:05
